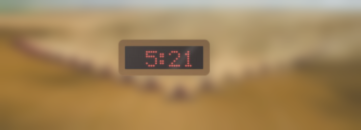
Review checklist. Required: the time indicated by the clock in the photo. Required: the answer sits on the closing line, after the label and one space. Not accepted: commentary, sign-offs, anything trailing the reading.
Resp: 5:21
